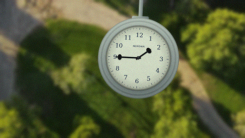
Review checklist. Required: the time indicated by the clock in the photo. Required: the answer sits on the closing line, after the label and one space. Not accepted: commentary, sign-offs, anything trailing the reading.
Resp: 1:45
